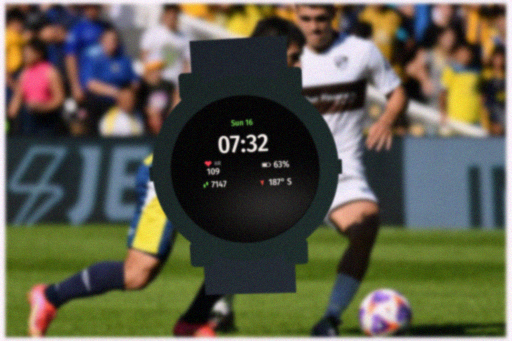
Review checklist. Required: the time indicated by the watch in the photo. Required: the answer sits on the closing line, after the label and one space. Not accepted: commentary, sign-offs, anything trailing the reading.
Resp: 7:32
